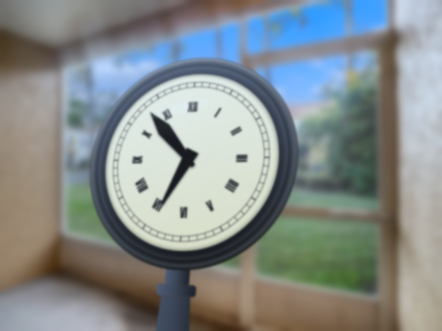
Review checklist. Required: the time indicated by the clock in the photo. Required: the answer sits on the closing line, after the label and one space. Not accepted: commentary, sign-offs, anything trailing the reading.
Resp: 6:53
